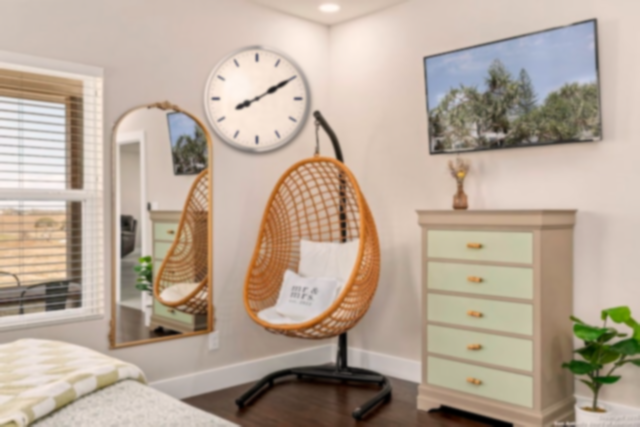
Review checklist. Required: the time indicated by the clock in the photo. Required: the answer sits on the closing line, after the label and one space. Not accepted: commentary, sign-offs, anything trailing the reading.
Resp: 8:10
